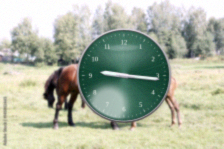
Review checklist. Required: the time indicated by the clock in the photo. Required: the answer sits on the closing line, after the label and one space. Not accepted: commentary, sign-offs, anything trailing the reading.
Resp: 9:16
